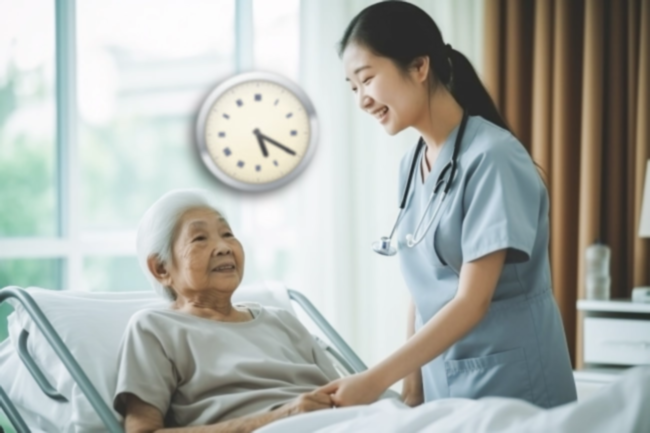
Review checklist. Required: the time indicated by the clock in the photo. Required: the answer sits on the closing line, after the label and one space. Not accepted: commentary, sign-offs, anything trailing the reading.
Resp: 5:20
